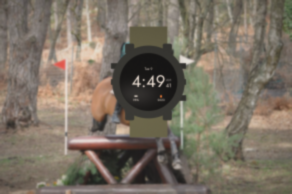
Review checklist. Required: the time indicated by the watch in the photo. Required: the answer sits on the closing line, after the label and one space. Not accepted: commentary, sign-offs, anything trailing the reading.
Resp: 4:49
